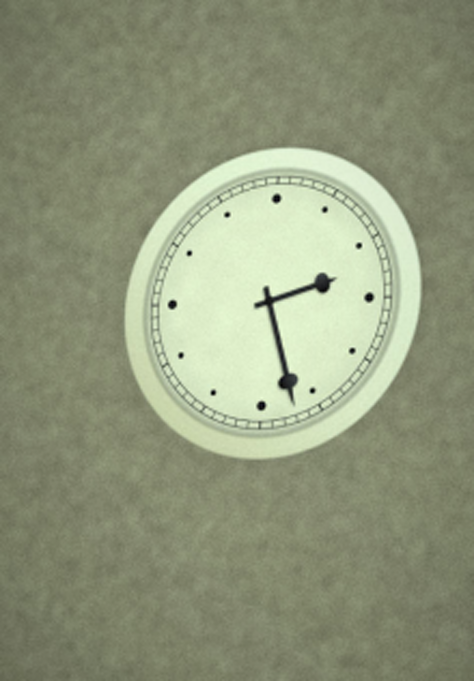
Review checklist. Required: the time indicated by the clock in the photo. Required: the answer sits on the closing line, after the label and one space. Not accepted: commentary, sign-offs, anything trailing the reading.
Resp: 2:27
